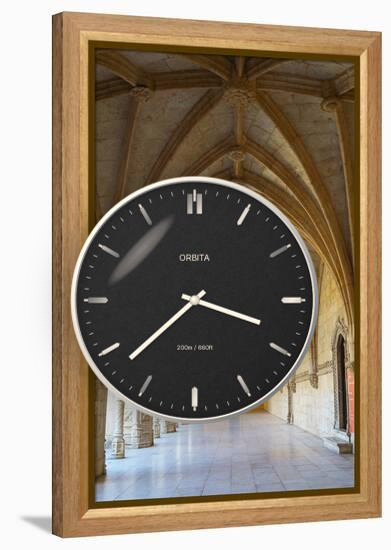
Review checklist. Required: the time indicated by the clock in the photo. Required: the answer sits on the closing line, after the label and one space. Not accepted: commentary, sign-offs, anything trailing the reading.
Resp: 3:38
